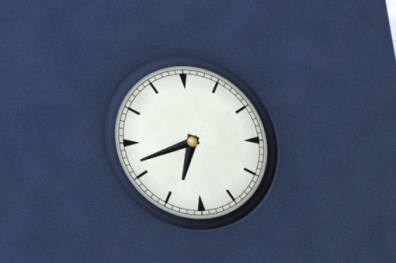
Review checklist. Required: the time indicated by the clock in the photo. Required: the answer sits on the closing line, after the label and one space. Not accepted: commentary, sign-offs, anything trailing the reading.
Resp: 6:42
